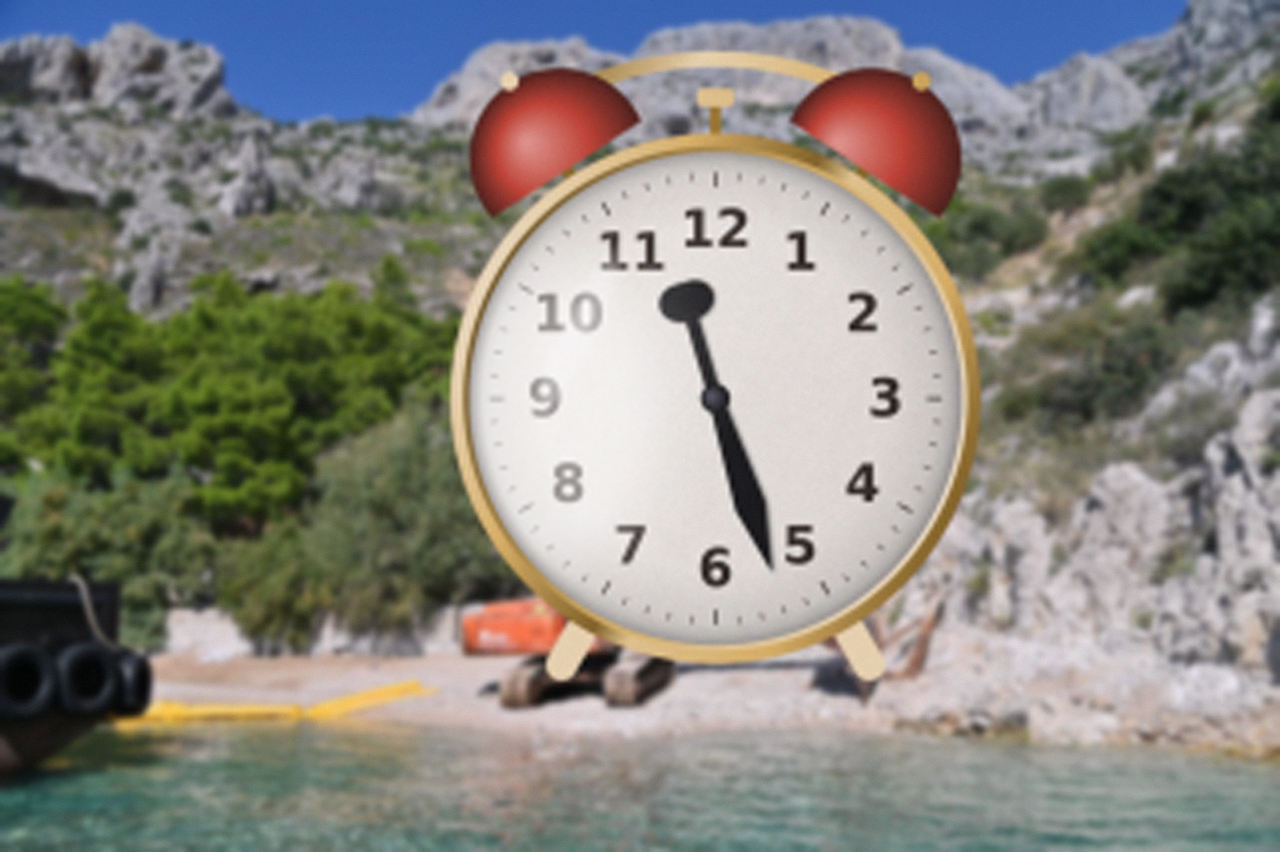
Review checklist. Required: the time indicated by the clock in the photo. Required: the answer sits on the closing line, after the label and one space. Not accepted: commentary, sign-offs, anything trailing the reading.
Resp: 11:27
